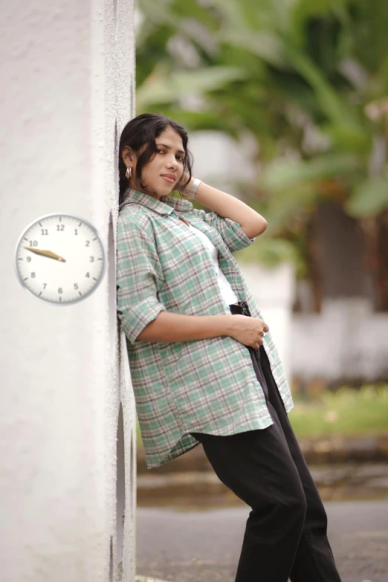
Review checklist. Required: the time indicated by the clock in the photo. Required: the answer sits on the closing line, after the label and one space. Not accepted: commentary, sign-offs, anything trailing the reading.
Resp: 9:48
